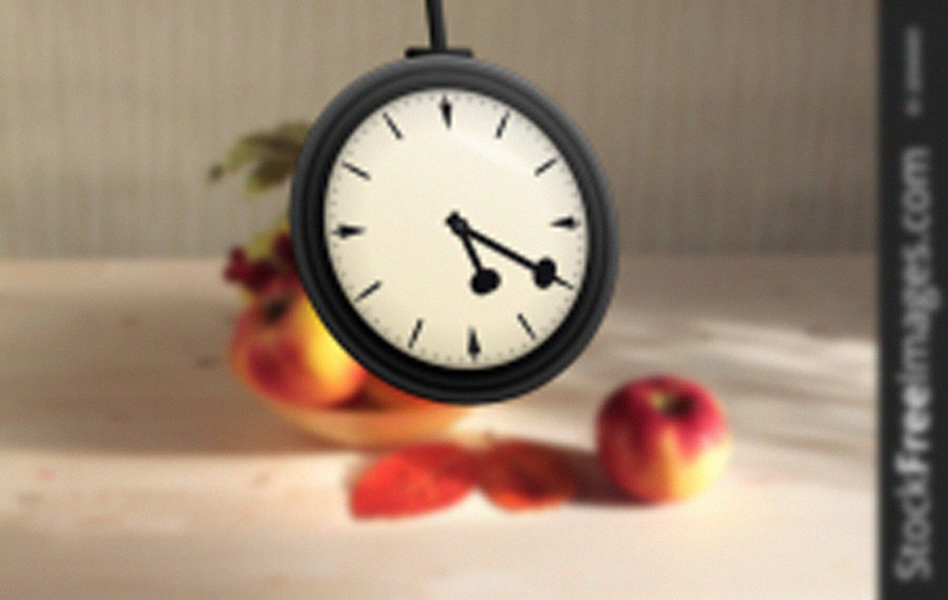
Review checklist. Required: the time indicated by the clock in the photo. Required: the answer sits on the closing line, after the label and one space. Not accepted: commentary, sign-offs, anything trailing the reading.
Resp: 5:20
